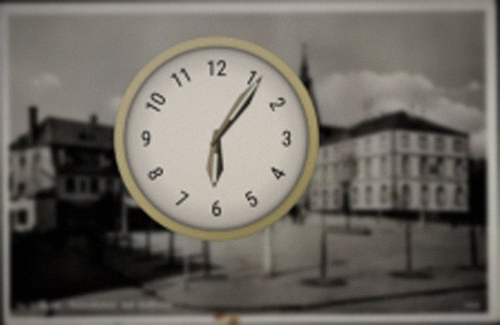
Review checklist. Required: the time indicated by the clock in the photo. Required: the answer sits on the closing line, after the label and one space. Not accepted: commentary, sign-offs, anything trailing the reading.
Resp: 6:06
